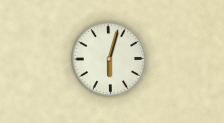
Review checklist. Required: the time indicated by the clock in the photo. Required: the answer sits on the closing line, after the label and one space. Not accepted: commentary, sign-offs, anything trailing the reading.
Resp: 6:03
